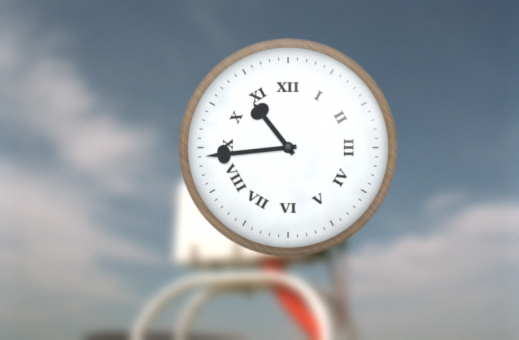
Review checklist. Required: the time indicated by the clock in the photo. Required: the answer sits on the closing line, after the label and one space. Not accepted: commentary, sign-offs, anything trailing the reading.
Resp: 10:44
